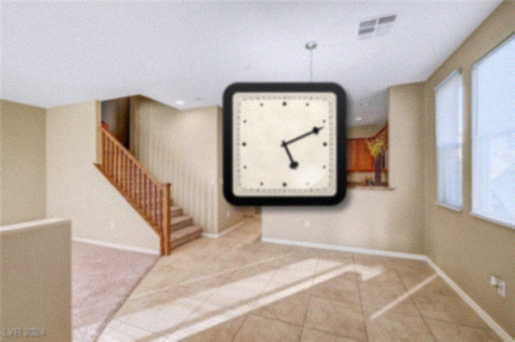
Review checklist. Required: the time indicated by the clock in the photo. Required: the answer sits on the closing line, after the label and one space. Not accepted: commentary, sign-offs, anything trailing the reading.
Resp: 5:11
